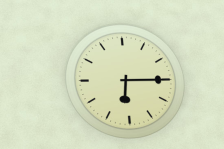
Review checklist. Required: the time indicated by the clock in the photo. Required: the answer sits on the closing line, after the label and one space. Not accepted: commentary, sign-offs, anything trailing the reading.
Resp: 6:15
